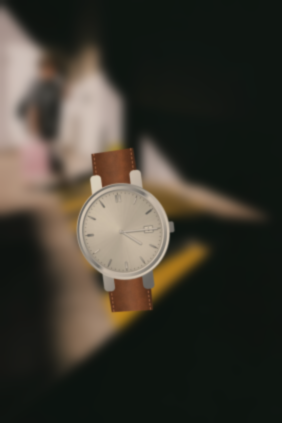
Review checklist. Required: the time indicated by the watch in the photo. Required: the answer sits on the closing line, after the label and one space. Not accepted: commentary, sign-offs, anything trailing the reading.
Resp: 4:15
